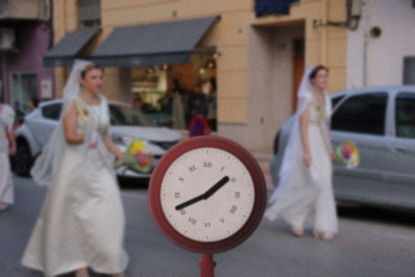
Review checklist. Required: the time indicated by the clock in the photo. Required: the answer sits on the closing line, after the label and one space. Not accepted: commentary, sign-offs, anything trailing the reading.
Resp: 1:41
